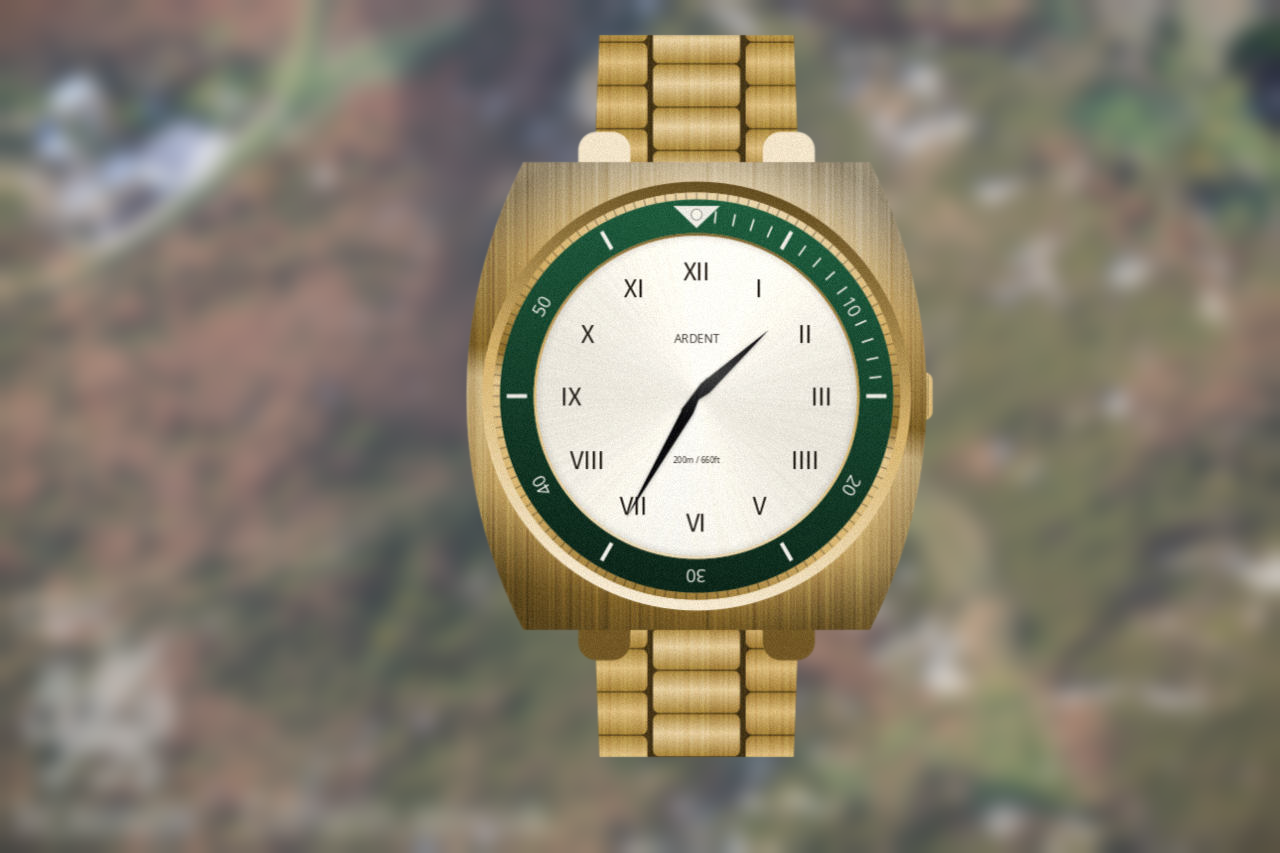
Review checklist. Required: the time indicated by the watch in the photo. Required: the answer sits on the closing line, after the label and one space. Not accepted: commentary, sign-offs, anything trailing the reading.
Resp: 1:35
